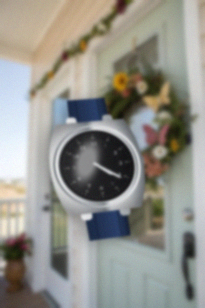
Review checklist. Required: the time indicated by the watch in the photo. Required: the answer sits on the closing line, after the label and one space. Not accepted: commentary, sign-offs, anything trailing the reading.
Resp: 4:21
